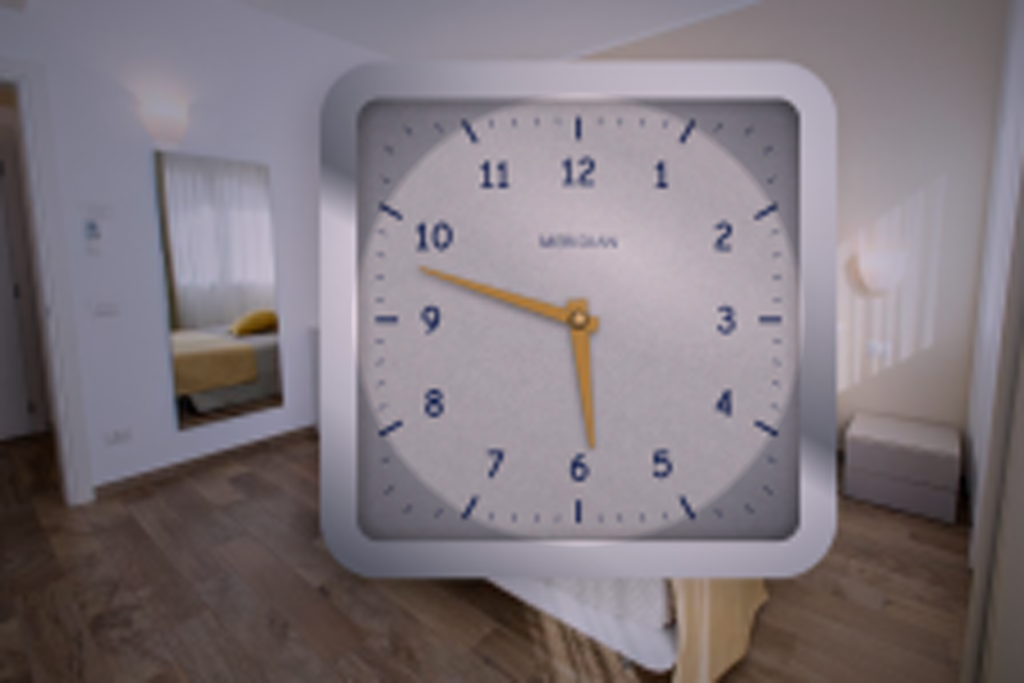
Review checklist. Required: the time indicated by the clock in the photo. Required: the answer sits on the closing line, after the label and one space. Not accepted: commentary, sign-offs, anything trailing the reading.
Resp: 5:48
